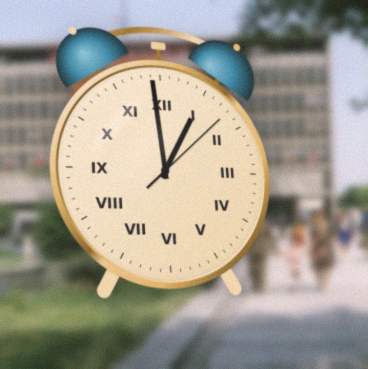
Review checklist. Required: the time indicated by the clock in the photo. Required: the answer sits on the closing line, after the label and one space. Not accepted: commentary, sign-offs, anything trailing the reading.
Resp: 12:59:08
